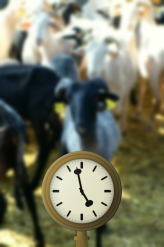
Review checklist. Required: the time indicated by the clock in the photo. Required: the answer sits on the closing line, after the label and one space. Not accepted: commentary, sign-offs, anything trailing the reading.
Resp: 4:58
